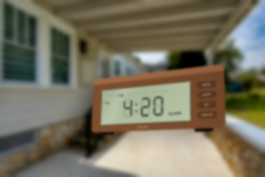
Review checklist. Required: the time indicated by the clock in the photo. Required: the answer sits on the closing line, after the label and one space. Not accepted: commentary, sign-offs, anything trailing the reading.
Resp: 4:20
